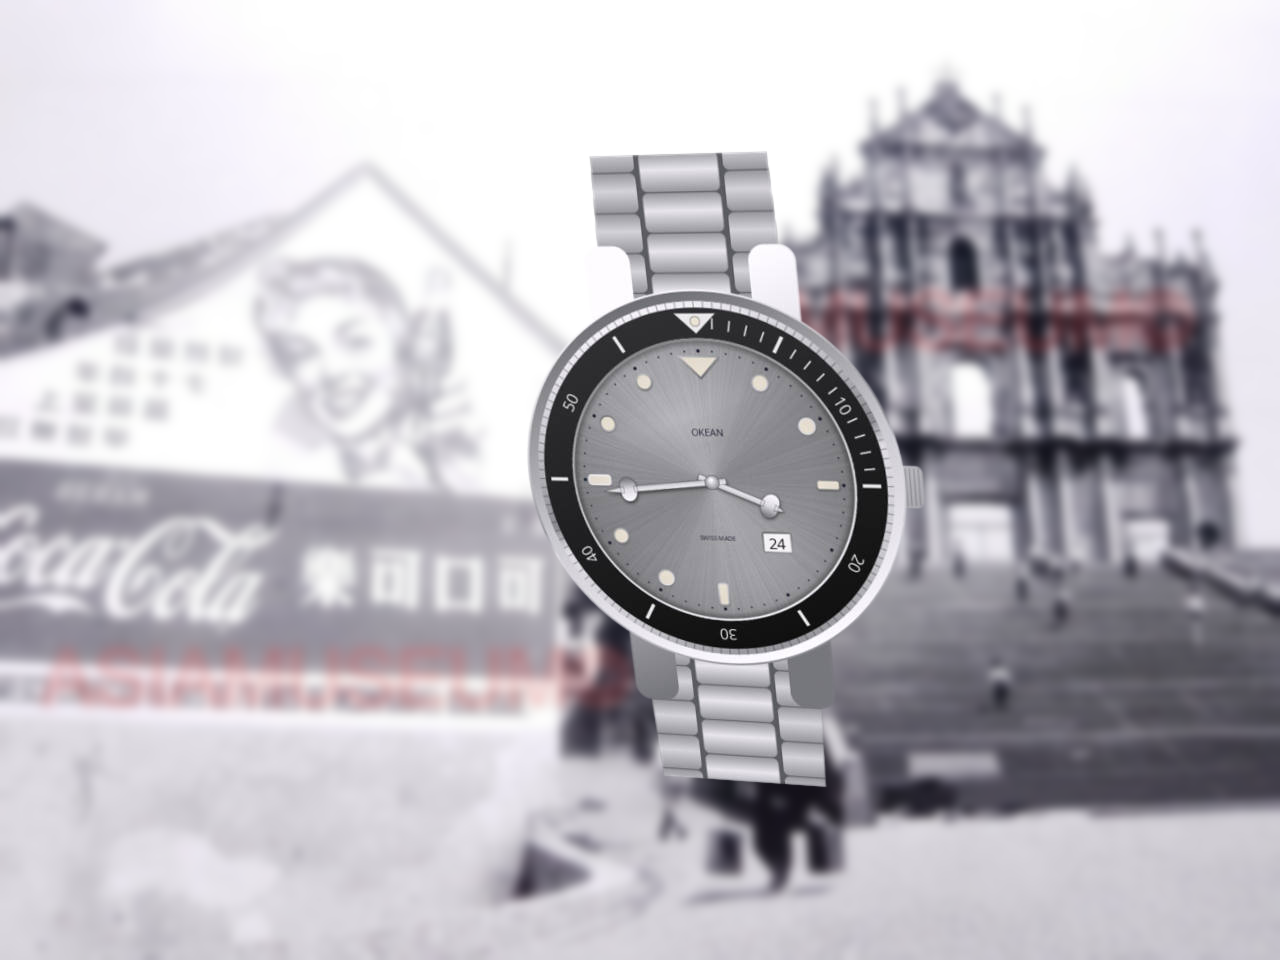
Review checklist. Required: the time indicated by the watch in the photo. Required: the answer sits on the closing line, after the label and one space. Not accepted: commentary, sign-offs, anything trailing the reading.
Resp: 3:44
